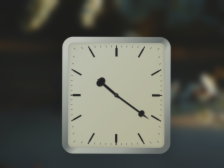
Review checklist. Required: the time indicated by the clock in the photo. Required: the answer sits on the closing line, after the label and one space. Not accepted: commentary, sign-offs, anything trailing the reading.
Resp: 10:21
